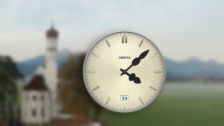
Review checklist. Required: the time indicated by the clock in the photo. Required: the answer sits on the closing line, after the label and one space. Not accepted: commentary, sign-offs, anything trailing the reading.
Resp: 4:08
